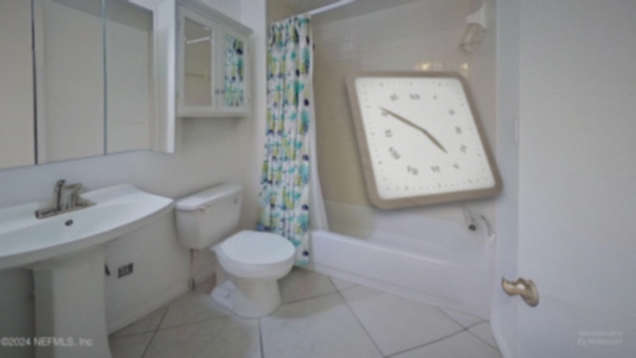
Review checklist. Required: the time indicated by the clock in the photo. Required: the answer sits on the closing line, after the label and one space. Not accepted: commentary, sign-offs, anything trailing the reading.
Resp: 4:51
